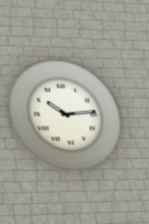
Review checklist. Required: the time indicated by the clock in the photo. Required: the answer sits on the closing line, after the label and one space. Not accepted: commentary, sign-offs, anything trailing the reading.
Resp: 10:14
